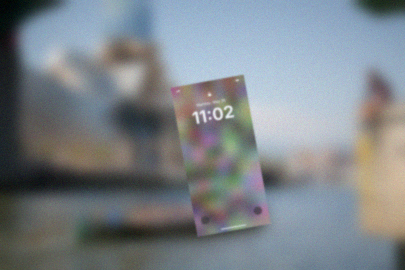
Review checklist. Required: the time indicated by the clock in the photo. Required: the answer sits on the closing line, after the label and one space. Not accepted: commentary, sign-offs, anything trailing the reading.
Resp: 11:02
